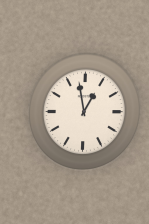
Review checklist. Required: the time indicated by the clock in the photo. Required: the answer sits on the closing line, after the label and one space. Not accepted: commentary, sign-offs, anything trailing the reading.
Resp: 12:58
